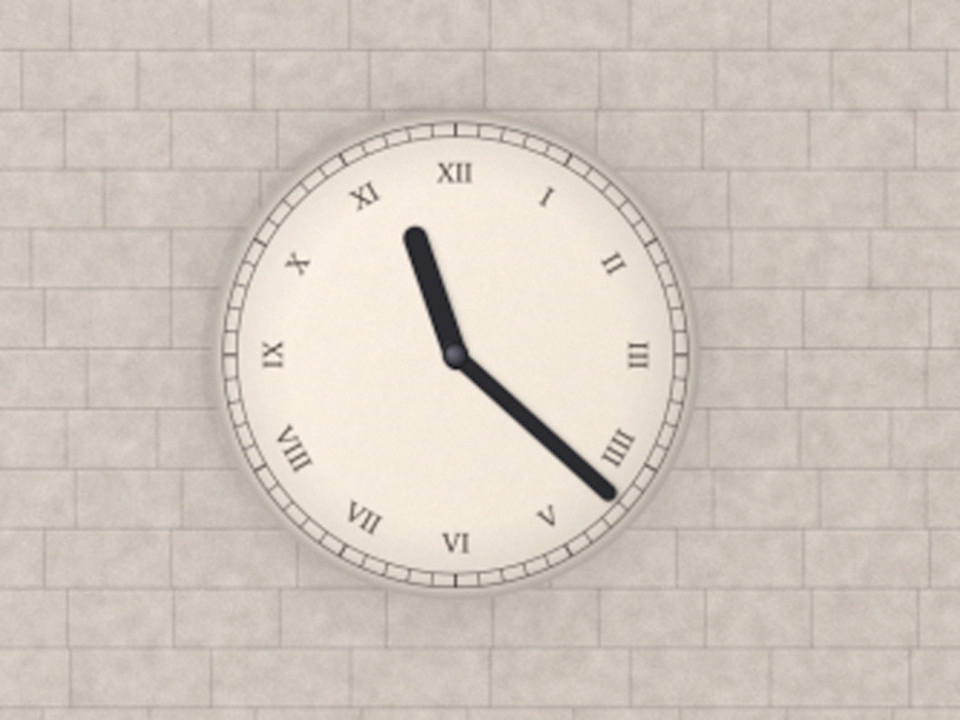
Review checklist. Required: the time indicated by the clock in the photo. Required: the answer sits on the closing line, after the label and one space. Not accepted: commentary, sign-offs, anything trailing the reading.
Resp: 11:22
